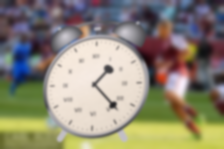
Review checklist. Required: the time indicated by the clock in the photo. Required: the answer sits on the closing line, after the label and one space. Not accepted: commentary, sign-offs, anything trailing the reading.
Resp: 1:23
